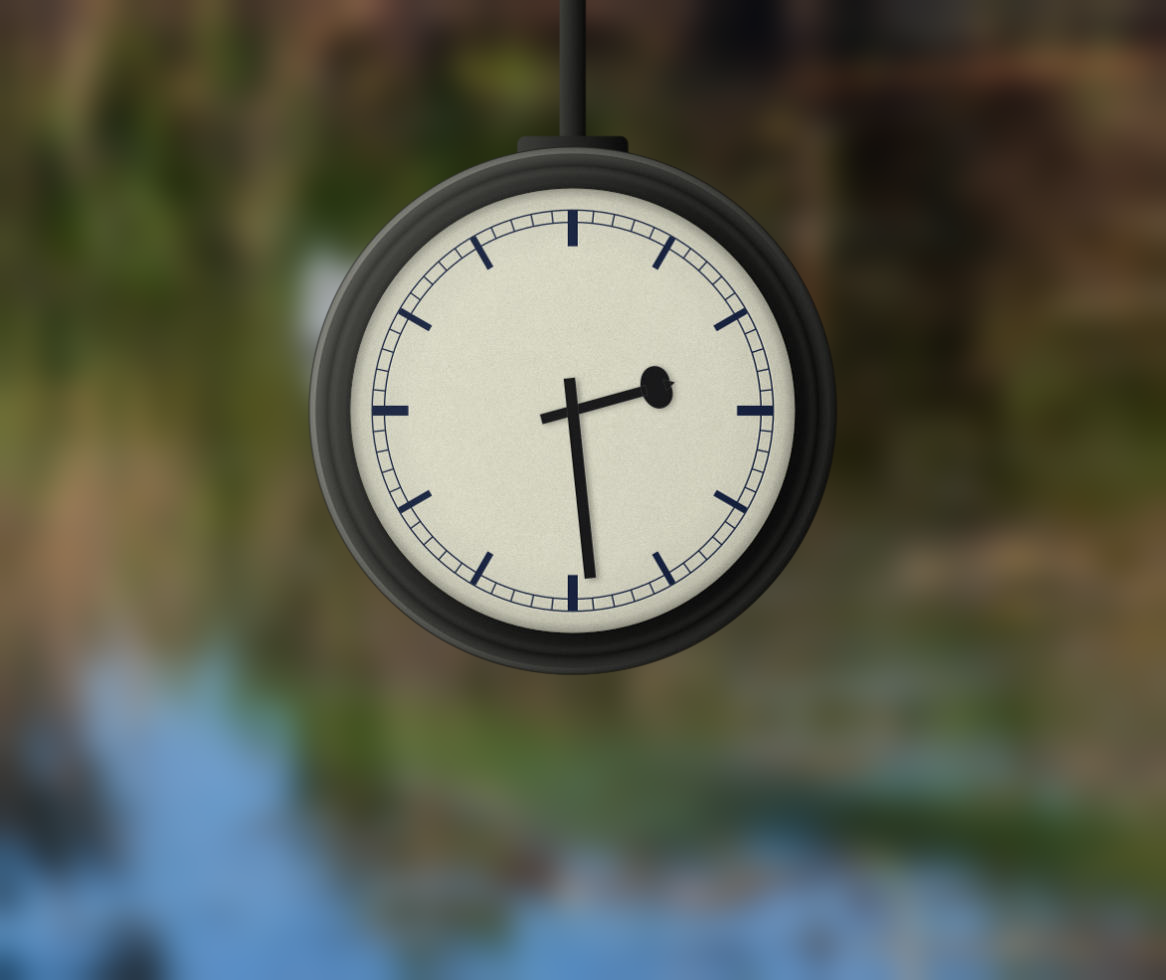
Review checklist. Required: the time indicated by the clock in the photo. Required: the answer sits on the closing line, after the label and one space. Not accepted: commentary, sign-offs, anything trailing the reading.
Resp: 2:29
